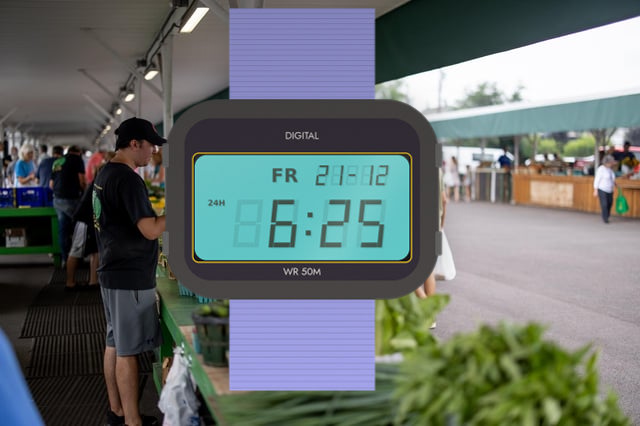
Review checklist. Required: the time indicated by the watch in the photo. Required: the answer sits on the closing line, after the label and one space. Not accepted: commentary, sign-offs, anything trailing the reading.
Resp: 6:25
